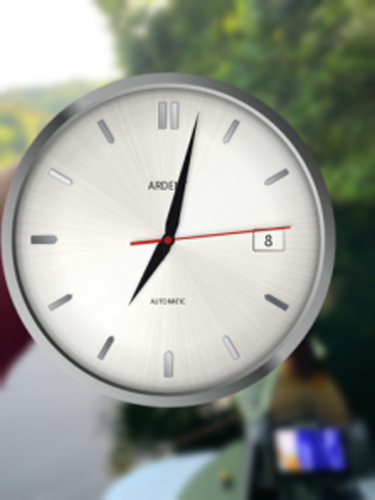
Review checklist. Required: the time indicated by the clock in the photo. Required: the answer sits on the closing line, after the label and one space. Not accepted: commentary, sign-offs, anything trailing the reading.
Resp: 7:02:14
